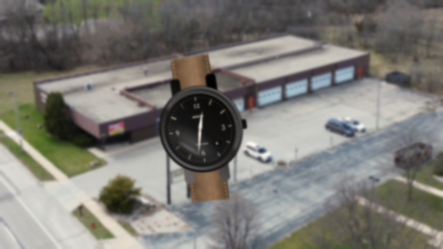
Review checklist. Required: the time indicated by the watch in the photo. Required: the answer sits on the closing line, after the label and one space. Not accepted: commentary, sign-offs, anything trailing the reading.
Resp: 12:32
